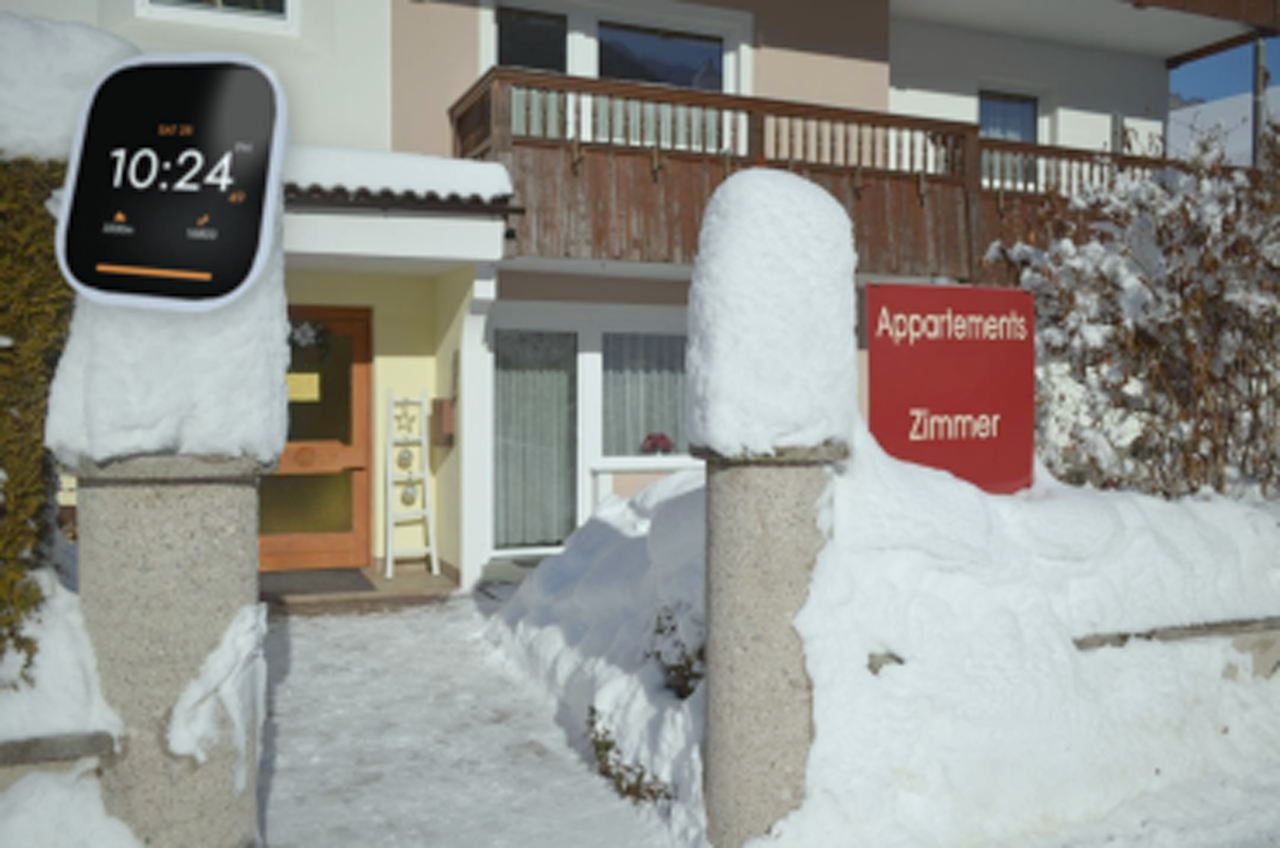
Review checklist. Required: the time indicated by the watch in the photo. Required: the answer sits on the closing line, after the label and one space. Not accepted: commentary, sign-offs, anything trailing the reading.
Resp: 10:24
